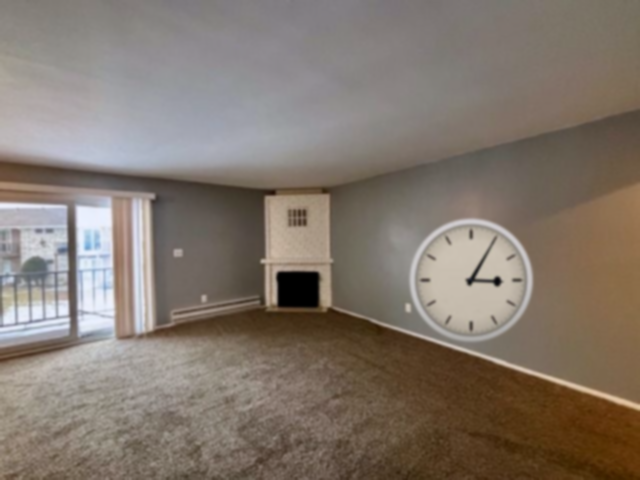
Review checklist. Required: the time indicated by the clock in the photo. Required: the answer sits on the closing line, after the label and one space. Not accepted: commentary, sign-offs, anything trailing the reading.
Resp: 3:05
